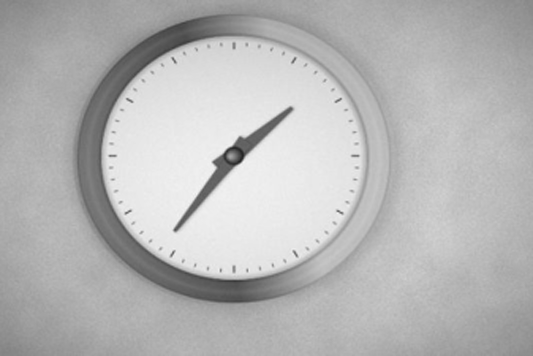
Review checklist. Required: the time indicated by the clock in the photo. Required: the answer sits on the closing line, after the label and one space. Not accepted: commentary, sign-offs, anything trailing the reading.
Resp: 1:36
